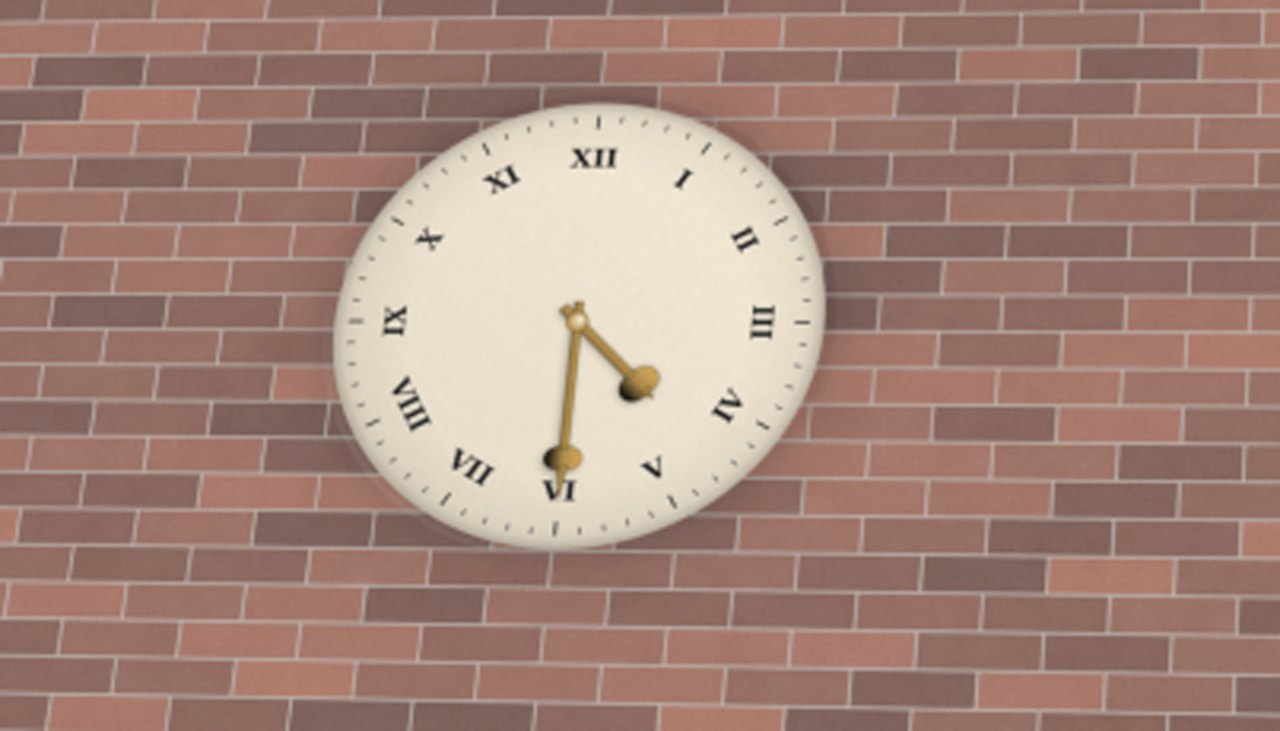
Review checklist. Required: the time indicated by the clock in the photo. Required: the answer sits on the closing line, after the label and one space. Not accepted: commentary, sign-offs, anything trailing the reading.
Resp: 4:30
